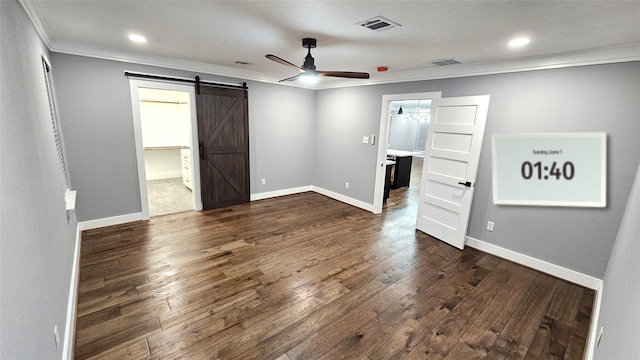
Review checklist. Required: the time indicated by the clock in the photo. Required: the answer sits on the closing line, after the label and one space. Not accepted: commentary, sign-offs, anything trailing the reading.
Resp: 1:40
